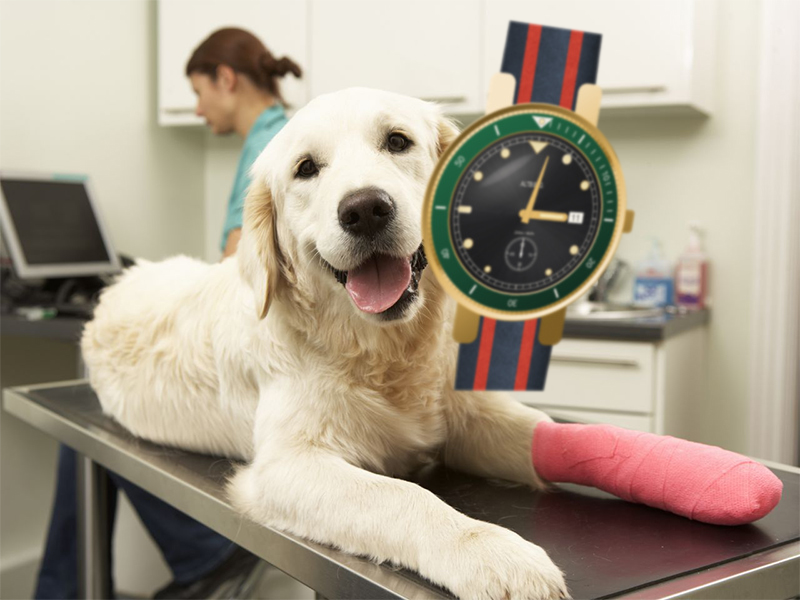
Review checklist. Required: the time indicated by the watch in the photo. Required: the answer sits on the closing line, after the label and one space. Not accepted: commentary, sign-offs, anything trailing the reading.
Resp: 3:02
